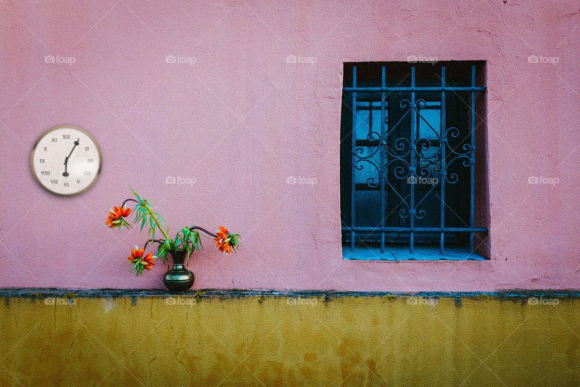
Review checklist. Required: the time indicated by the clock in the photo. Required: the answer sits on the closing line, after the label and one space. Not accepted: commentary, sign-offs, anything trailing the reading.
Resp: 6:05
